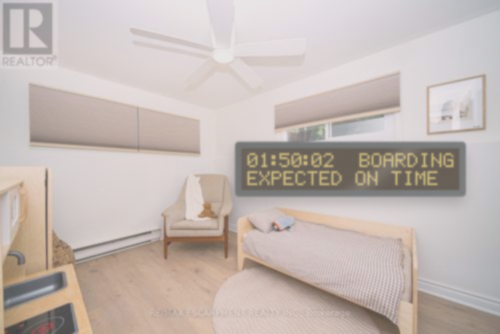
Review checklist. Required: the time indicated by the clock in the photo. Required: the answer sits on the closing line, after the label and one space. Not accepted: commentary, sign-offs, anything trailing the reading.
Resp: 1:50:02
